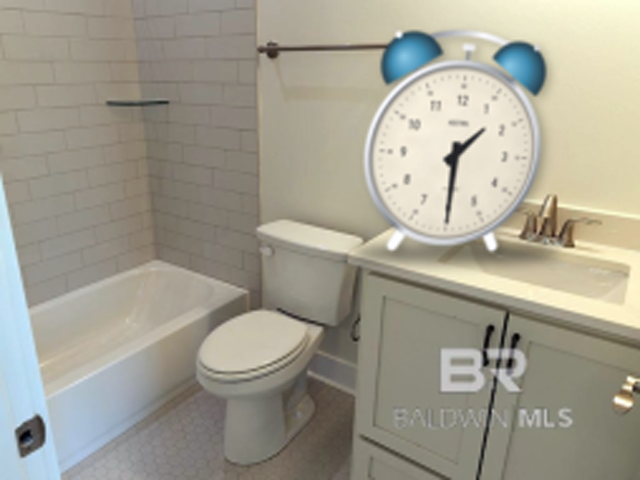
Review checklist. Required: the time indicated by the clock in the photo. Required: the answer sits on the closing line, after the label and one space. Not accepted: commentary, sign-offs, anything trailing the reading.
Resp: 1:30
